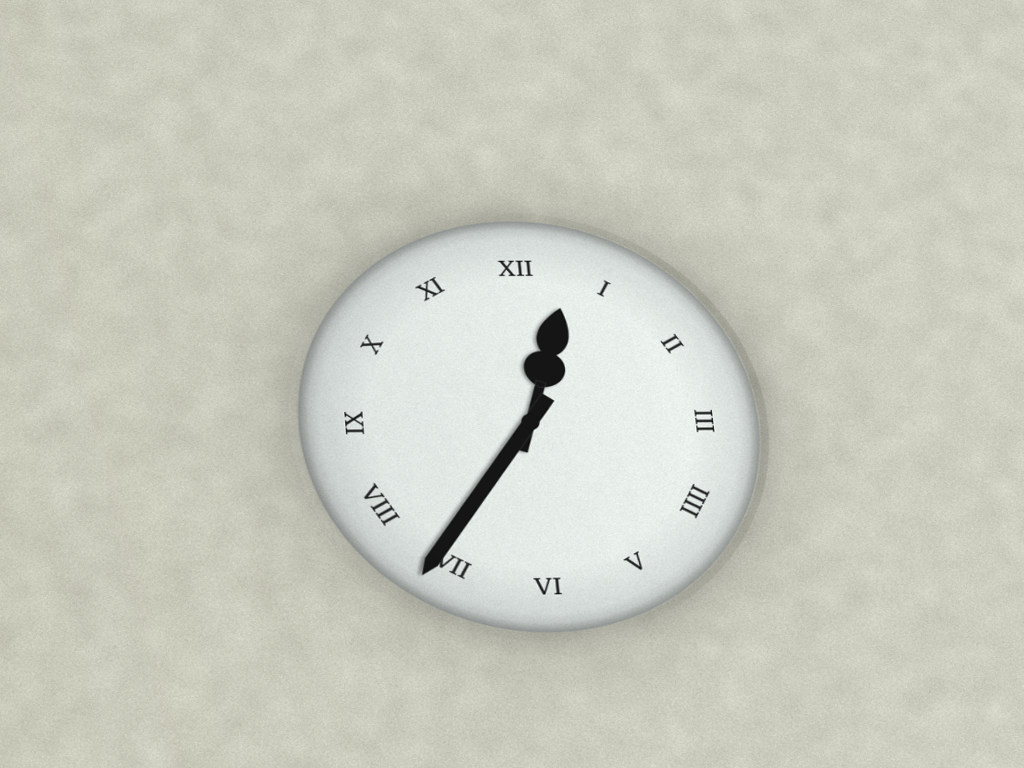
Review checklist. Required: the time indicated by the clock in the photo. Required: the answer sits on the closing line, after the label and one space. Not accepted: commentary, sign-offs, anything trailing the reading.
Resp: 12:36
